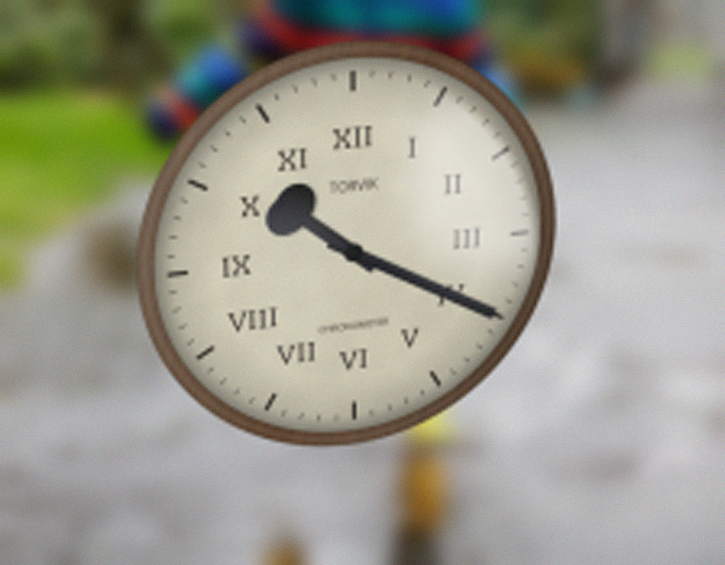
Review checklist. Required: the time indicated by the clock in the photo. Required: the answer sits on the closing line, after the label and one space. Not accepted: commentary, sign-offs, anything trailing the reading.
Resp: 10:20
